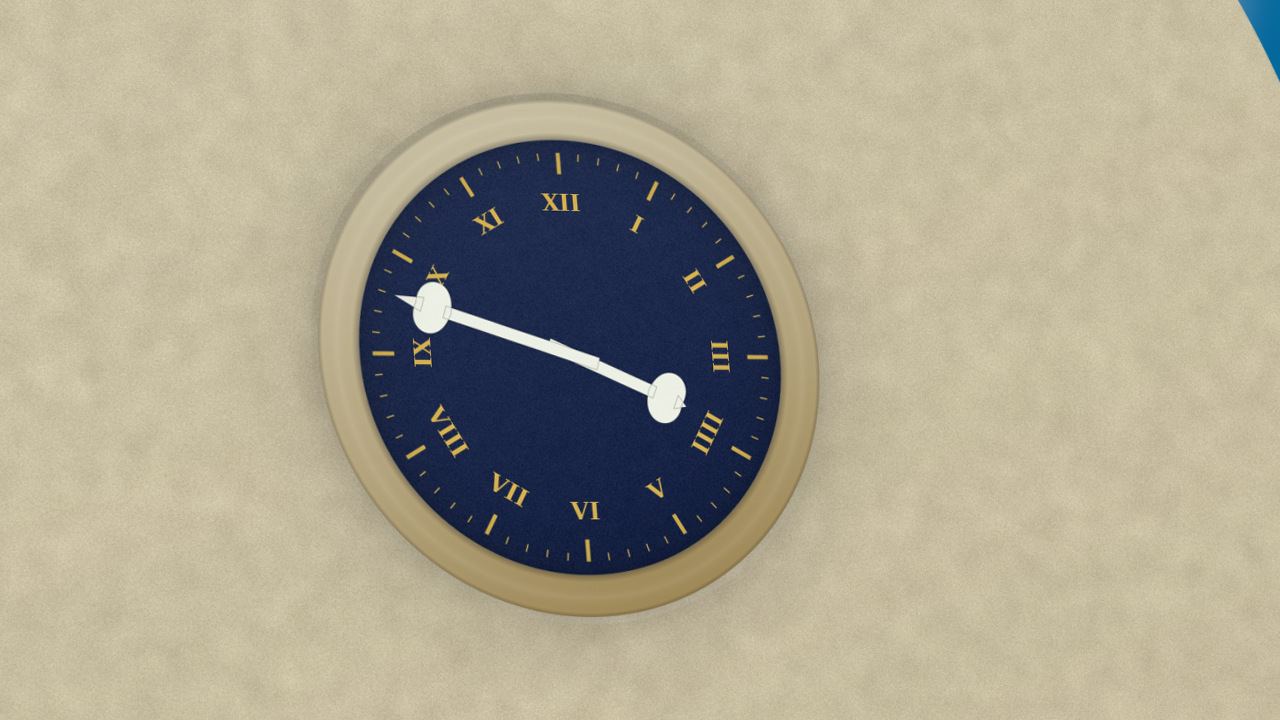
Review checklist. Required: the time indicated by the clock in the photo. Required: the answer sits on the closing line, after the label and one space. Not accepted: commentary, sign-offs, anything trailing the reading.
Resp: 3:48
